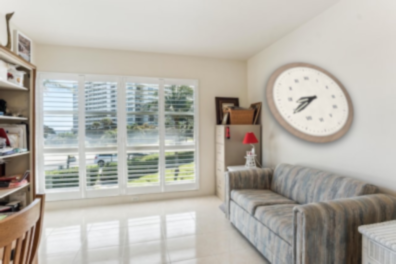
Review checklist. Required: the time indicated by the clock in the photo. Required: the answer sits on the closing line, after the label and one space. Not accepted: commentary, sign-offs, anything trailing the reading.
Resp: 8:40
